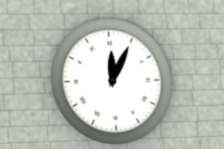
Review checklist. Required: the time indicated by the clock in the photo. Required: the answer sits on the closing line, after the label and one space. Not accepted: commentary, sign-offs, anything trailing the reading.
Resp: 12:05
